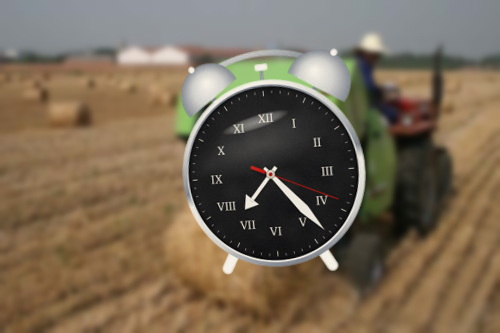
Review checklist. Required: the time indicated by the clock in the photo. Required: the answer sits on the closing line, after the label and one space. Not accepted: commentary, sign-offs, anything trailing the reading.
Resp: 7:23:19
